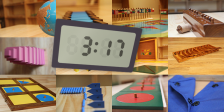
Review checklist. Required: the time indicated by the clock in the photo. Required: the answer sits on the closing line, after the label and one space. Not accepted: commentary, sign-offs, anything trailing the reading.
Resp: 3:17
